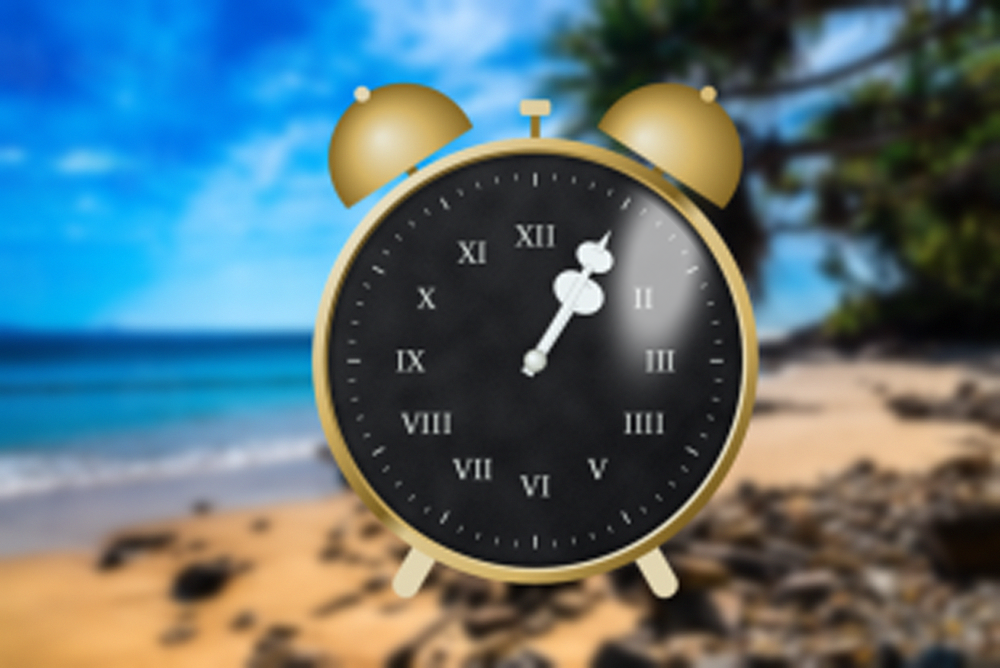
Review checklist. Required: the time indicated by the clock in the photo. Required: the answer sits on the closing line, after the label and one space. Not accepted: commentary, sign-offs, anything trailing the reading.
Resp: 1:05
